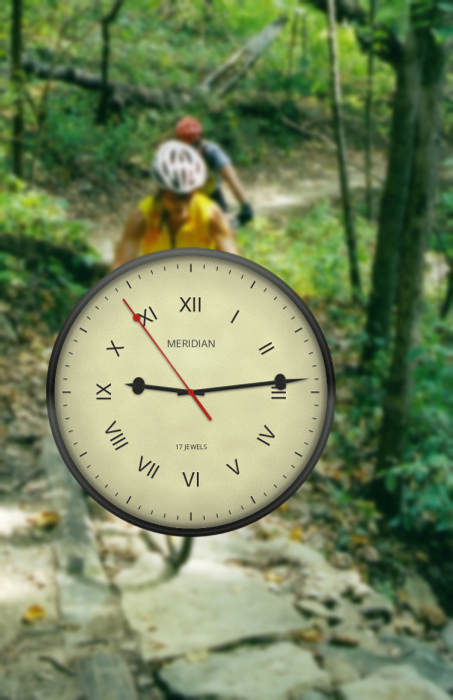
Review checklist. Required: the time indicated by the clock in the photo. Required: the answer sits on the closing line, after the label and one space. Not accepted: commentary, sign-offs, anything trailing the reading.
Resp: 9:13:54
